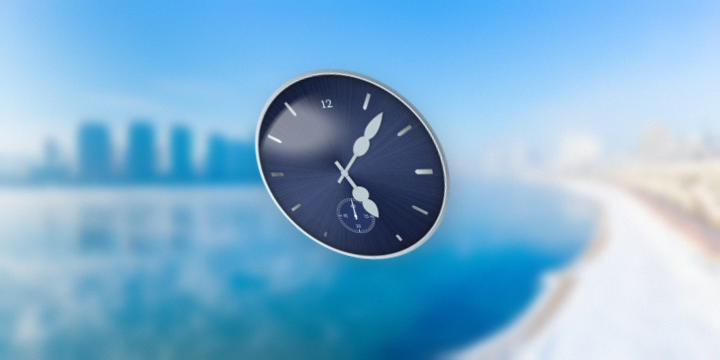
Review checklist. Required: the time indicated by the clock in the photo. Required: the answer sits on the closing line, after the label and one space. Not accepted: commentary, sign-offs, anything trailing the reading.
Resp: 5:07
